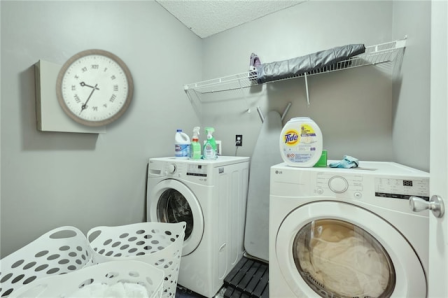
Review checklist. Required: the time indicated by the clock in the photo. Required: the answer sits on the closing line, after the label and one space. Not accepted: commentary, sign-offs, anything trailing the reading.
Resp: 9:35
